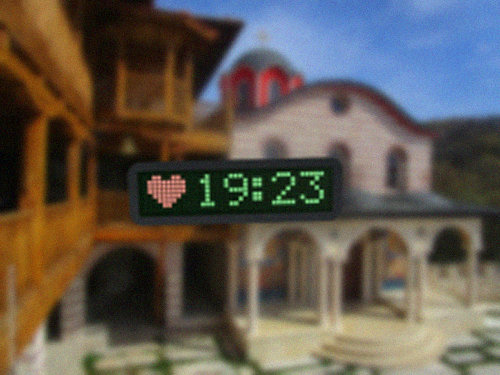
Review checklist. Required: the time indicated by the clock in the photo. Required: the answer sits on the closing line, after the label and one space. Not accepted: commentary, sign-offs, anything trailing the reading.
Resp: 19:23
